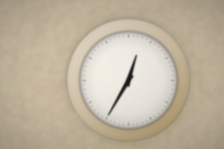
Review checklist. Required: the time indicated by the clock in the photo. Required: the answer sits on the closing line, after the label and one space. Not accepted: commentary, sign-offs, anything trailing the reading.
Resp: 12:35
